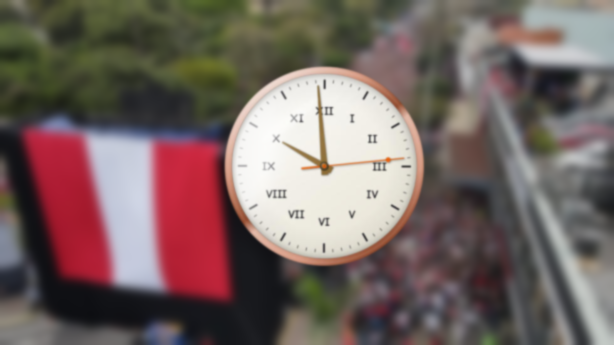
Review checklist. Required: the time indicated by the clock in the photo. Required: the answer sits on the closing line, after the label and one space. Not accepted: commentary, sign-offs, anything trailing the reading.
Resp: 9:59:14
